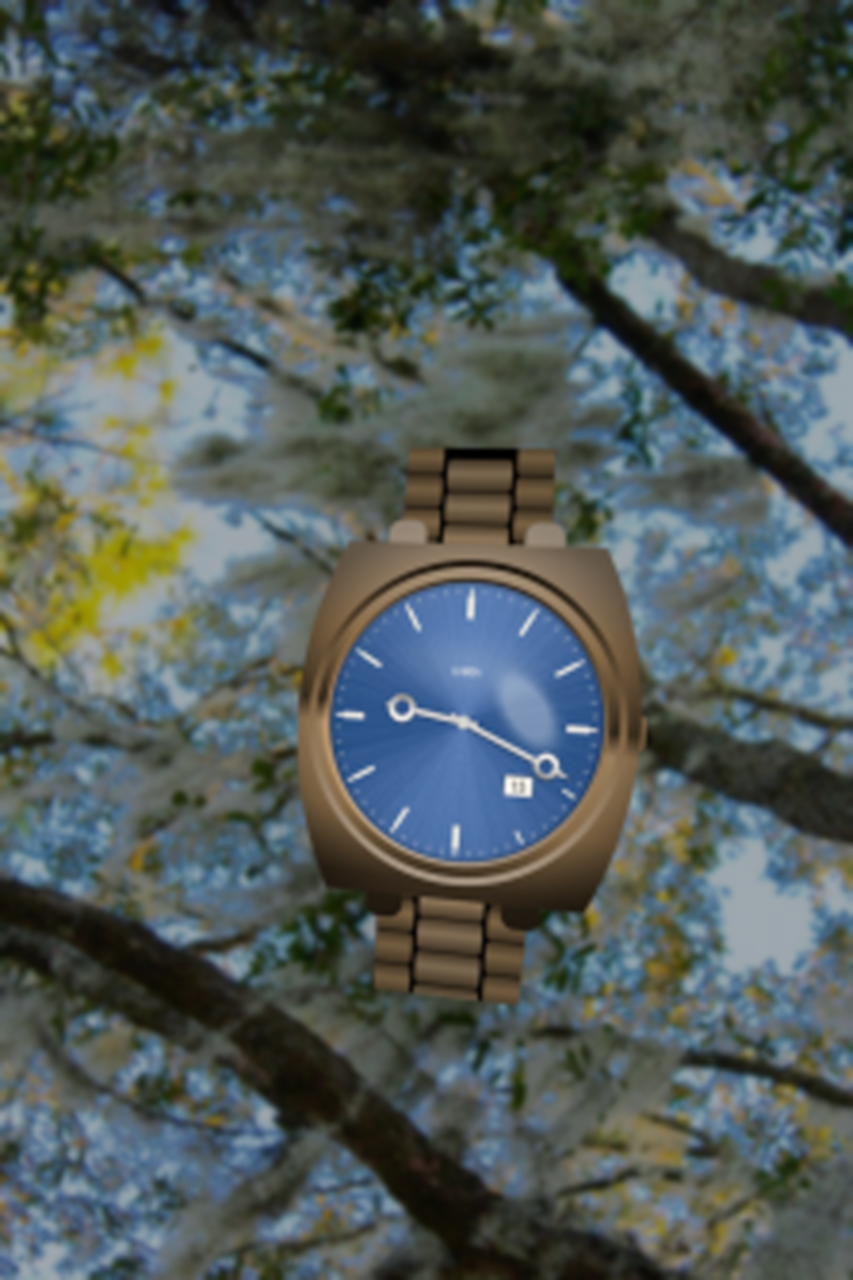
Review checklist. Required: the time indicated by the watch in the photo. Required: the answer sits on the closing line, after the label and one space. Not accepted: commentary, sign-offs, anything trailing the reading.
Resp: 9:19
